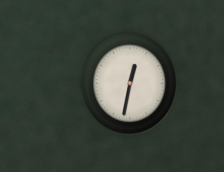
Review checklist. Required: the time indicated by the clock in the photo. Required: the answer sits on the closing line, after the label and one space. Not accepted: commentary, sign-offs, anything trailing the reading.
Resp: 12:32
